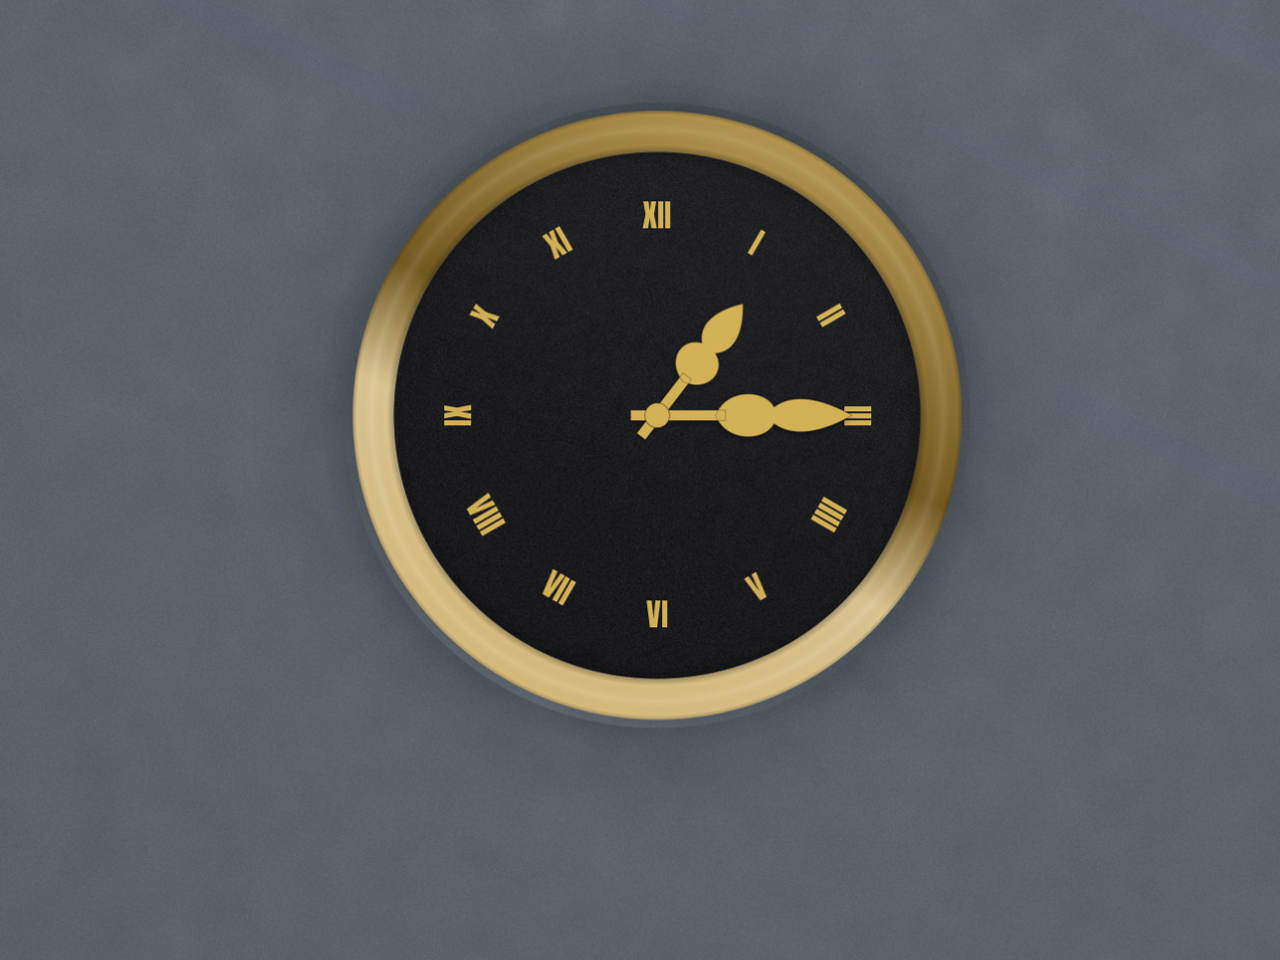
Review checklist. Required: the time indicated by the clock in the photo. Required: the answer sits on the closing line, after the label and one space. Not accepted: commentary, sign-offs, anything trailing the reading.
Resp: 1:15
